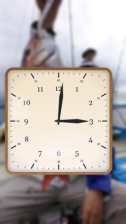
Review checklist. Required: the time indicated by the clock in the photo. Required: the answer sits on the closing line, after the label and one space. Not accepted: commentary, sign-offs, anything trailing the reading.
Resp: 3:01
